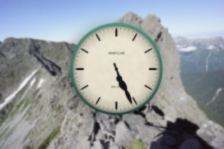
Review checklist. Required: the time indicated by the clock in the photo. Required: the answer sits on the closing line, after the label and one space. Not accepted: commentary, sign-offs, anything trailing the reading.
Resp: 5:26
